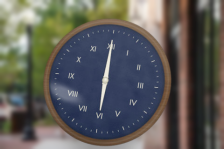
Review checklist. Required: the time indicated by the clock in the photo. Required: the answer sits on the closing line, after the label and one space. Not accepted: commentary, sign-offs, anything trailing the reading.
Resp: 6:00
